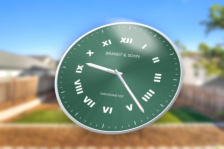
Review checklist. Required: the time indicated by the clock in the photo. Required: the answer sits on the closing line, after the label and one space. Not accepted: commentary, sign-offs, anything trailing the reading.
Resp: 9:23
